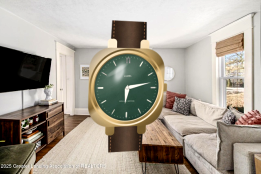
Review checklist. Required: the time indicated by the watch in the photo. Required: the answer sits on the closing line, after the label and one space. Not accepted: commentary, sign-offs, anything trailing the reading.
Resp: 6:13
